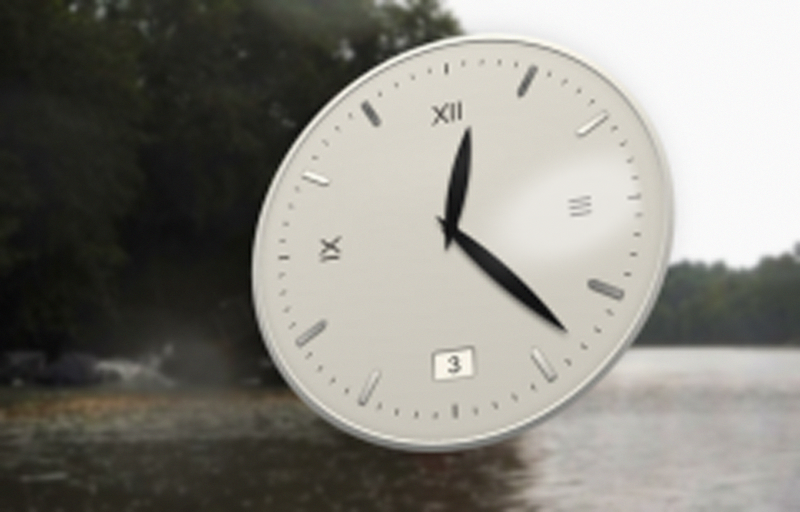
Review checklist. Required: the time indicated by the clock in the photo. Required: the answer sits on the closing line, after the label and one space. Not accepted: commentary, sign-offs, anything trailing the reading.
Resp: 12:23
